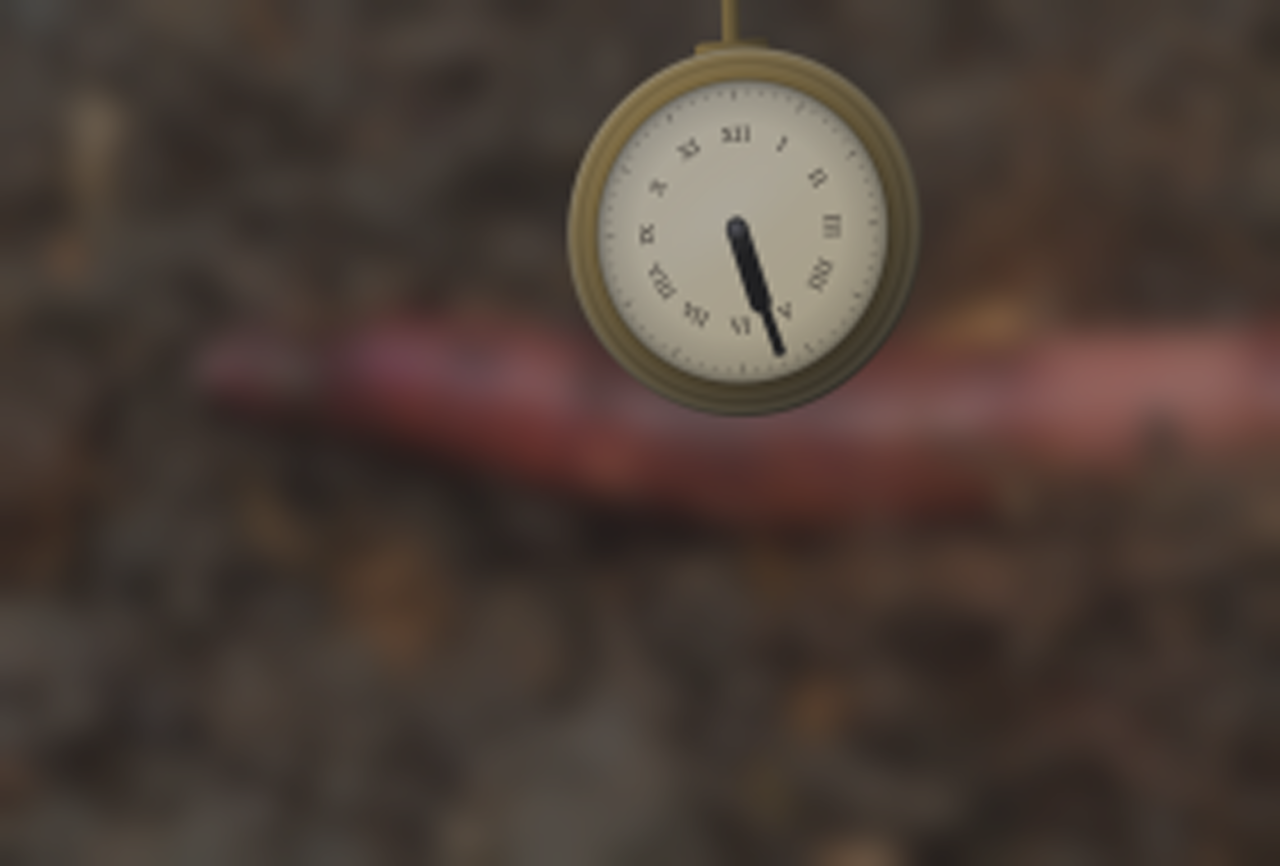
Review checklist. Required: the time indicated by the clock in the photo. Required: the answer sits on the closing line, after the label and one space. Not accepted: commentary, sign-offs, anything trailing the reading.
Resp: 5:27
